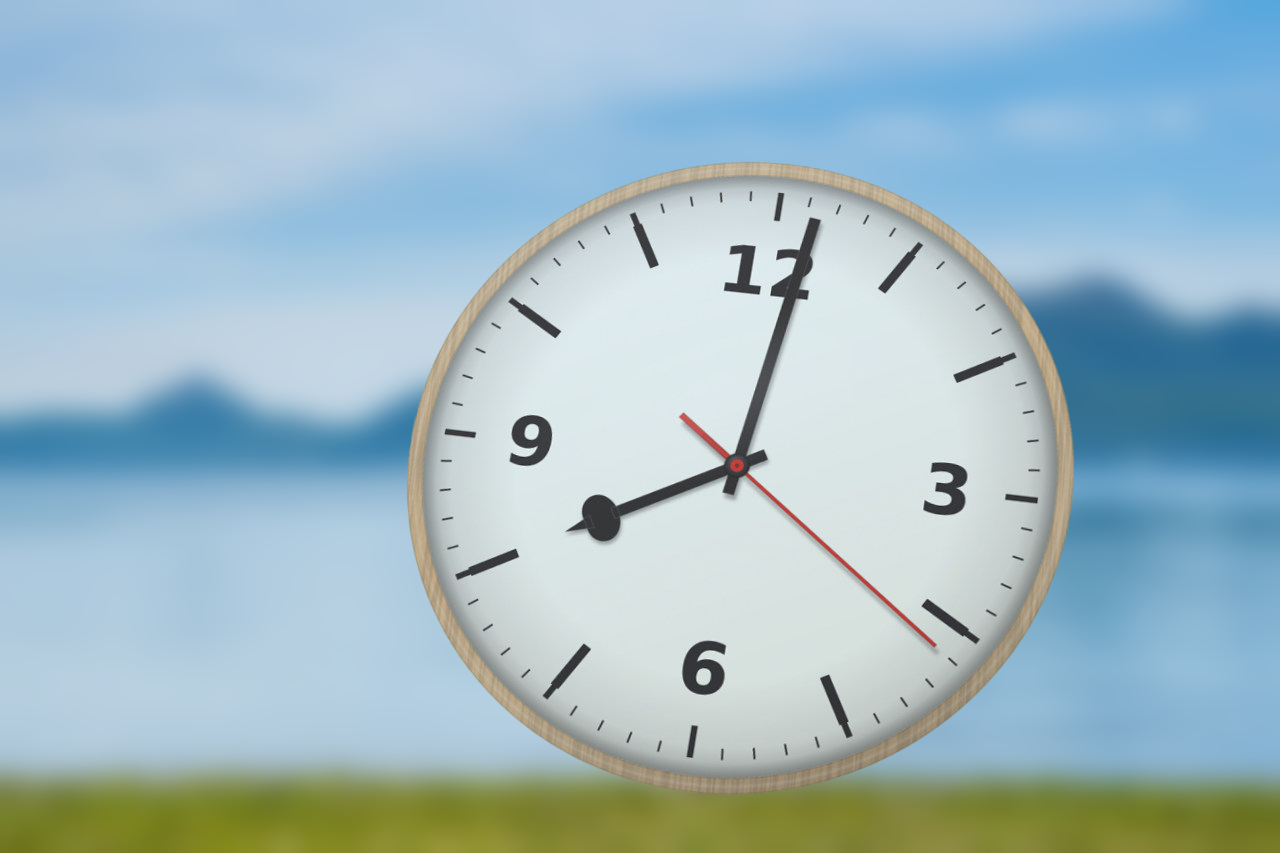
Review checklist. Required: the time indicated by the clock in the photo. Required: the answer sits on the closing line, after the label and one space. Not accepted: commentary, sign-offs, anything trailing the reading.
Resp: 8:01:21
